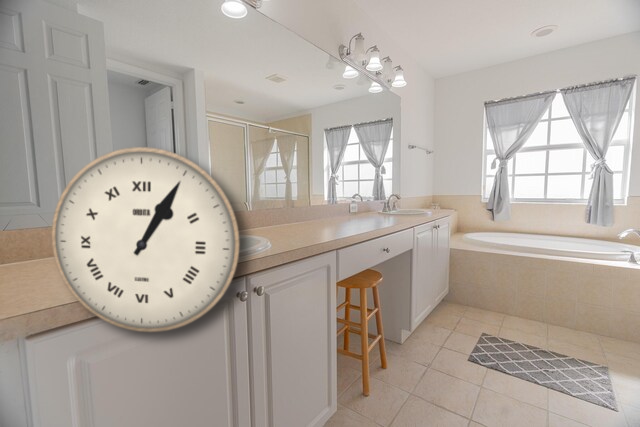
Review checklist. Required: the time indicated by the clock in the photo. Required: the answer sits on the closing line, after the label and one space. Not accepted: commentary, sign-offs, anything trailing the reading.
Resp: 1:05
